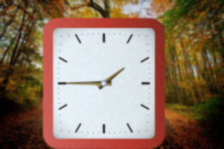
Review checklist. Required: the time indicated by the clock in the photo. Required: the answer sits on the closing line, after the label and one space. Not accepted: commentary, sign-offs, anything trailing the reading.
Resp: 1:45
